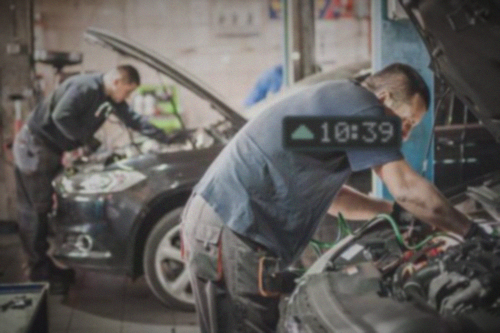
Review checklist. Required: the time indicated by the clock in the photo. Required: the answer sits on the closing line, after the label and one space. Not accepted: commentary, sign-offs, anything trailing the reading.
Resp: 10:39
